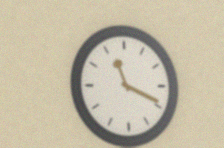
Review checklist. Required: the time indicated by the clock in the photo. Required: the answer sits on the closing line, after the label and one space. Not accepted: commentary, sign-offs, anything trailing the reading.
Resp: 11:19
